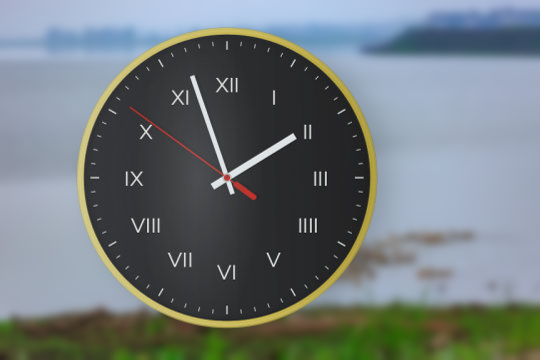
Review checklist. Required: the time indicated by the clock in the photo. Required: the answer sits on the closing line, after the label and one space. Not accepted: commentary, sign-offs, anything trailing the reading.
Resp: 1:56:51
